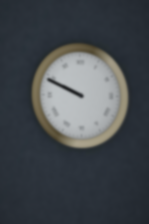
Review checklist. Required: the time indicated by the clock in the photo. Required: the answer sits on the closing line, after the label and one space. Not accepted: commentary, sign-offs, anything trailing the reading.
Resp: 9:49
